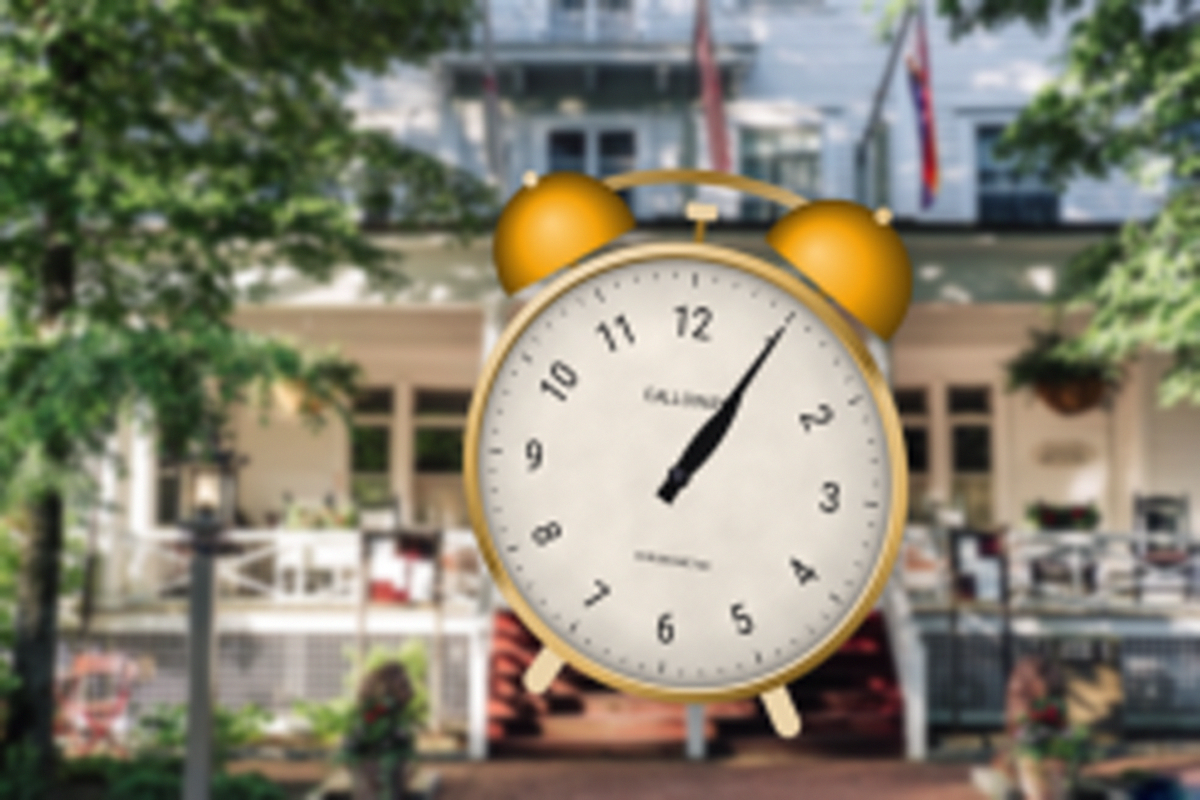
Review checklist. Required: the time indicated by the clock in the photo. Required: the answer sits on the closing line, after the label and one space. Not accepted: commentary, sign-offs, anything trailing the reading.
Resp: 1:05
